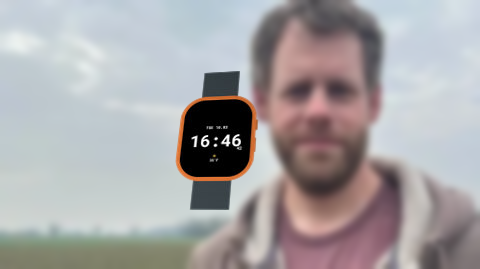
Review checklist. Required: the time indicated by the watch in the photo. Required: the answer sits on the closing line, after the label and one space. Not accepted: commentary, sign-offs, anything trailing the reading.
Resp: 16:46
